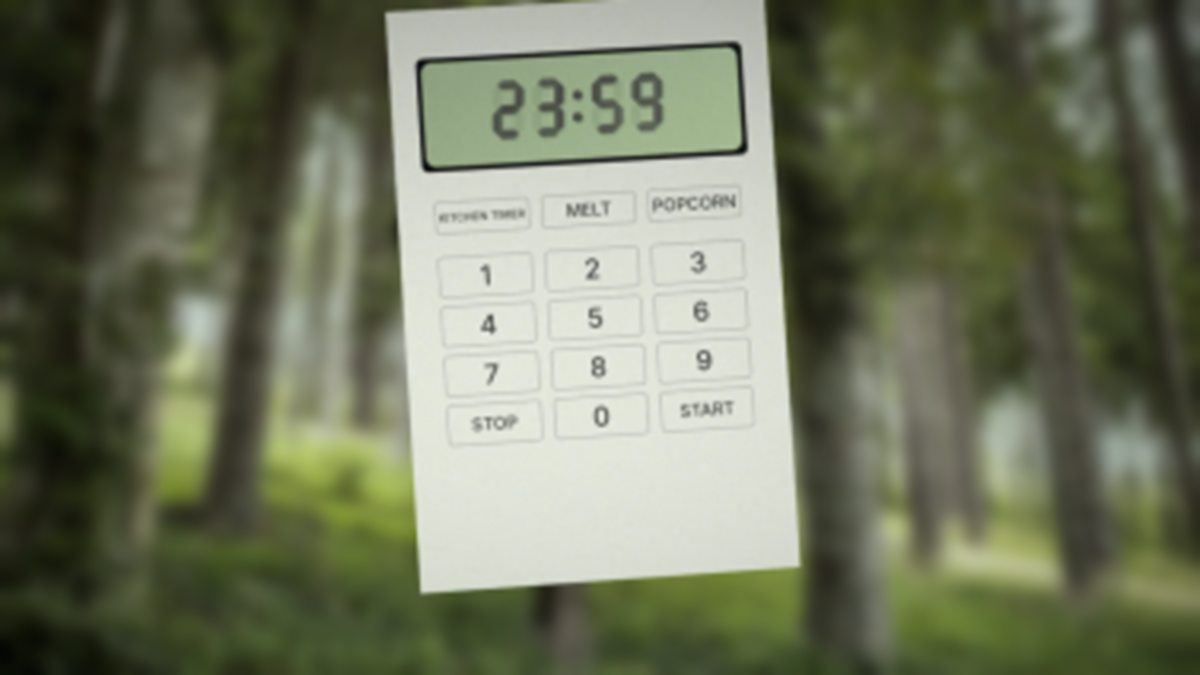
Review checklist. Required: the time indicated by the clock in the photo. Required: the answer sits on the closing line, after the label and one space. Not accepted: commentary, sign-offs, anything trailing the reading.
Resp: 23:59
